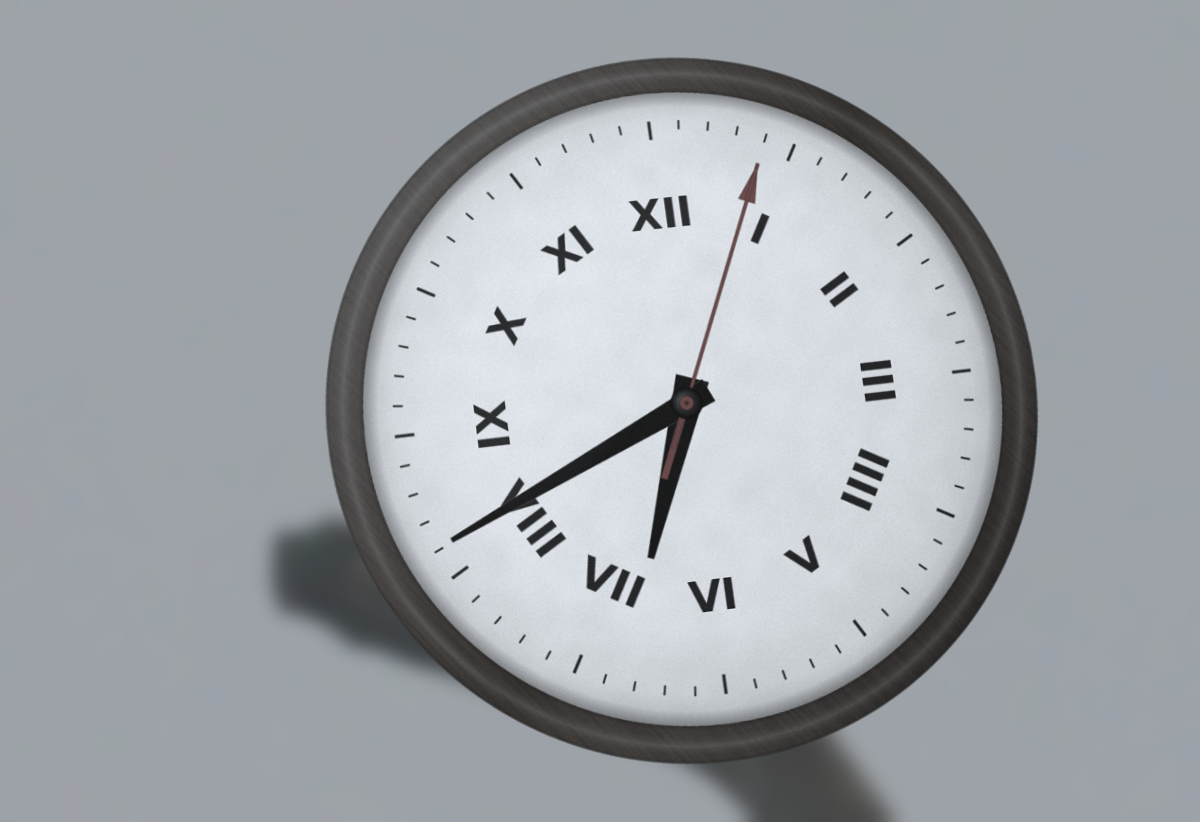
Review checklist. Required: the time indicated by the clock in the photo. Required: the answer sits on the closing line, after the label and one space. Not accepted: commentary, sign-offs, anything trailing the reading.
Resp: 6:41:04
